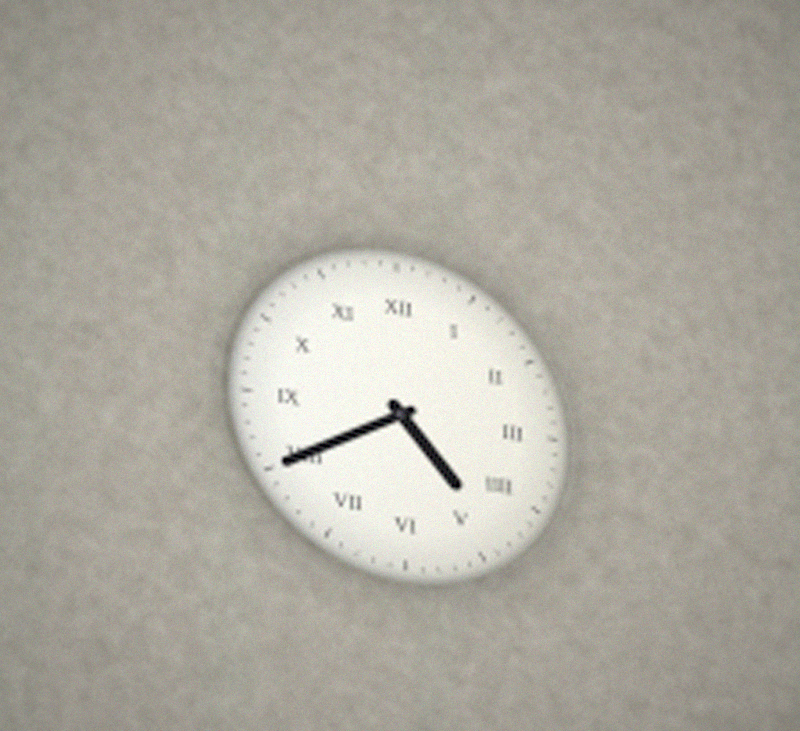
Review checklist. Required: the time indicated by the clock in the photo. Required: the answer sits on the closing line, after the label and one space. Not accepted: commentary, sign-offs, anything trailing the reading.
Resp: 4:40
